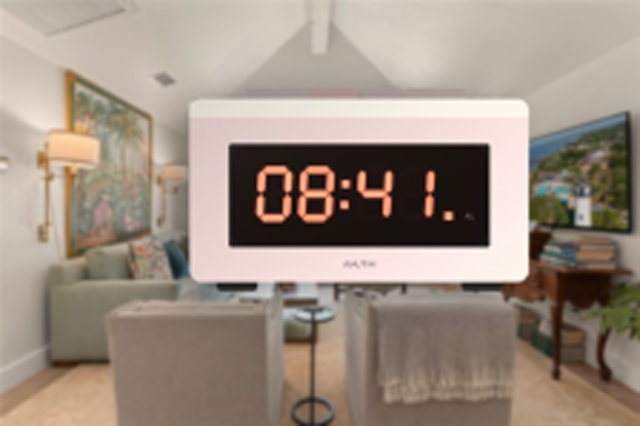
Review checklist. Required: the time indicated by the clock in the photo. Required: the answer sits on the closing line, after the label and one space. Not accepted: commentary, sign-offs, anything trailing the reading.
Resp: 8:41
